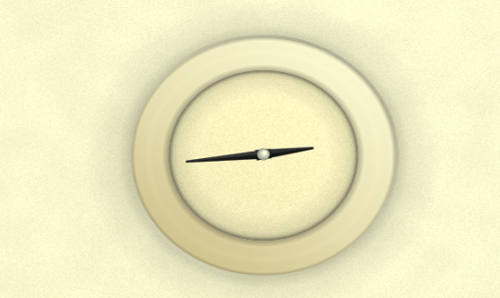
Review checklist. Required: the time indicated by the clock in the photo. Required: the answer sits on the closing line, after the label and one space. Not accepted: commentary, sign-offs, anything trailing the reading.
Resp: 2:44
